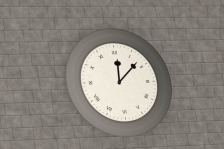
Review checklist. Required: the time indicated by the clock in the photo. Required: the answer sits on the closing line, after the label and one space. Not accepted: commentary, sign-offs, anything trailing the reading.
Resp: 12:08
